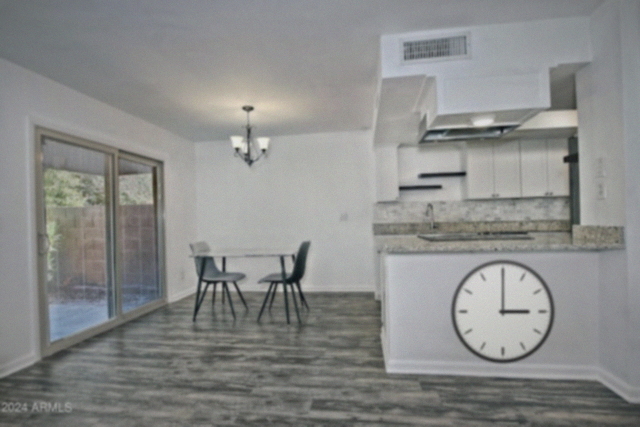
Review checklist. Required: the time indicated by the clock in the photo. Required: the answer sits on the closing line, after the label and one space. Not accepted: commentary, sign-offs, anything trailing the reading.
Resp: 3:00
